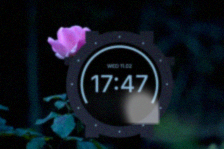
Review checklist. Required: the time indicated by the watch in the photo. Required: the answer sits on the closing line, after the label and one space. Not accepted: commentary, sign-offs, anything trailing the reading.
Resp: 17:47
